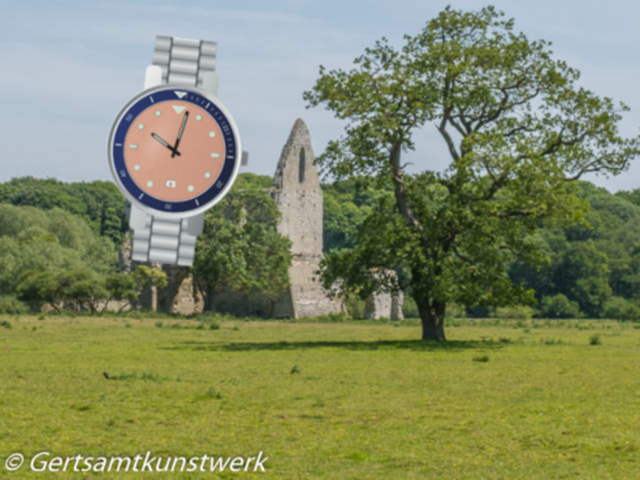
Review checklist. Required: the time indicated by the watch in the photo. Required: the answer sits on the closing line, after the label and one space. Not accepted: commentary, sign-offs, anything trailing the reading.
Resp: 10:02
